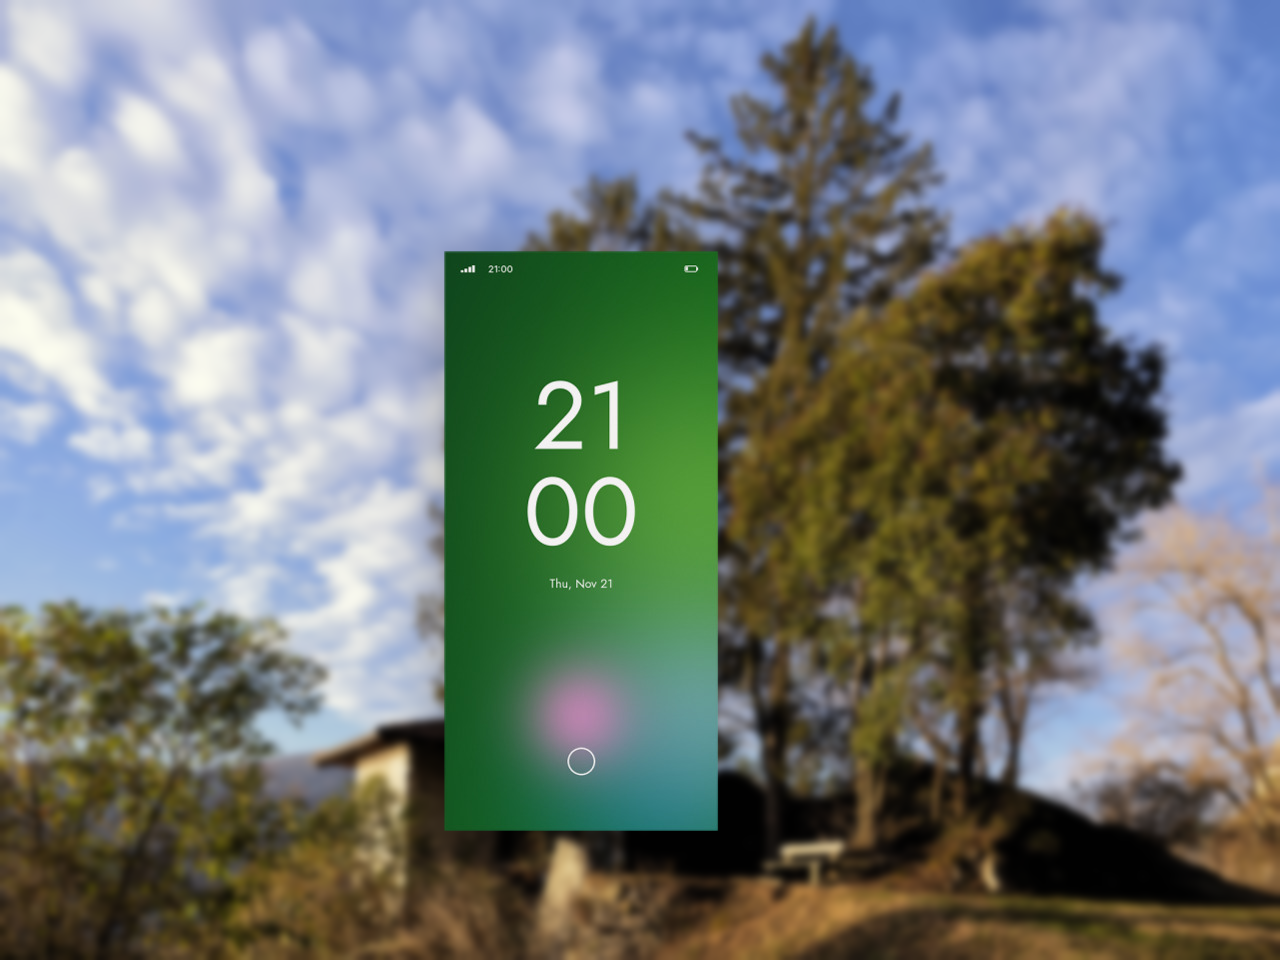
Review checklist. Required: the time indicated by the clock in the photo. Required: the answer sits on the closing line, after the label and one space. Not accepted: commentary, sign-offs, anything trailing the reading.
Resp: 21:00
